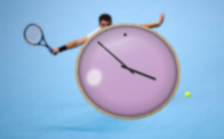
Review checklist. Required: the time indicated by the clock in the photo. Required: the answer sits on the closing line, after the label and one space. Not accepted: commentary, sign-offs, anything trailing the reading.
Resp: 3:53
